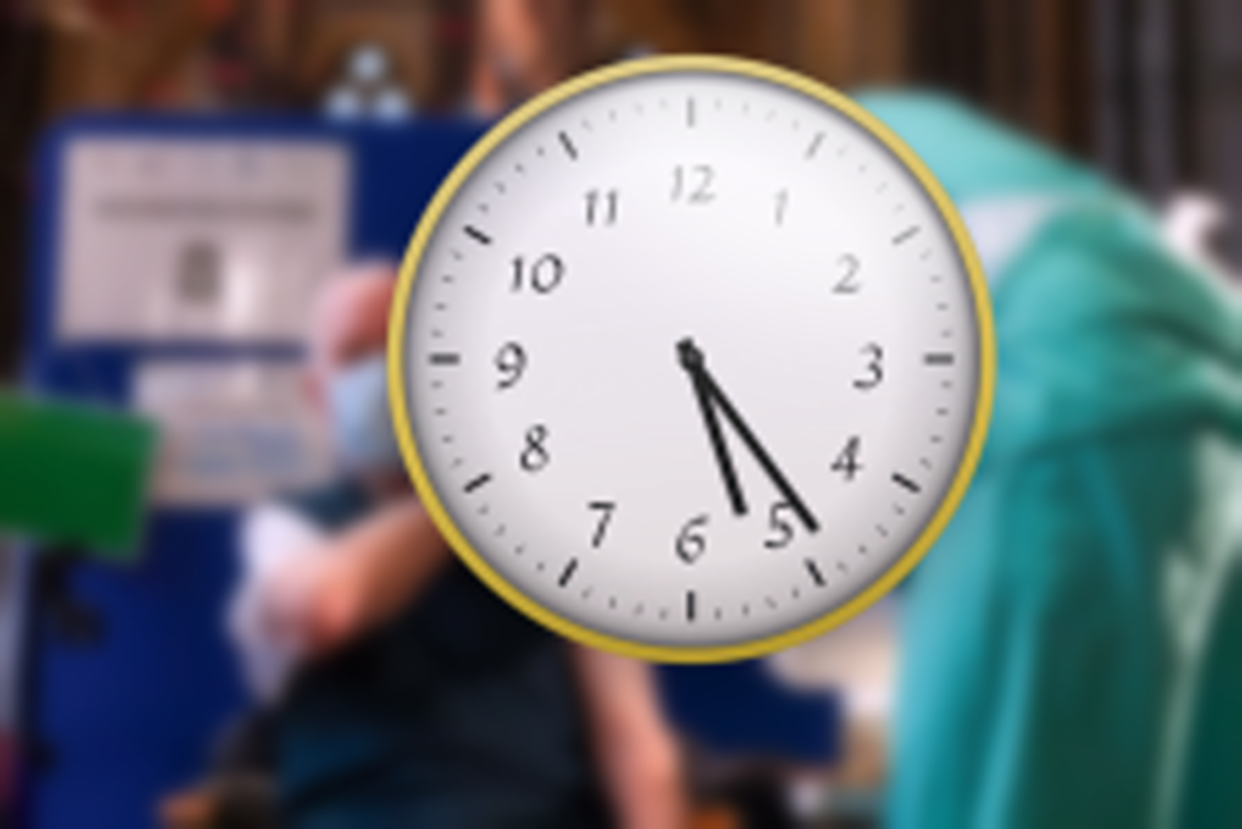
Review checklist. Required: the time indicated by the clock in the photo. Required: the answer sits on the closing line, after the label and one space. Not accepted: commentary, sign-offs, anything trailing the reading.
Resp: 5:24
